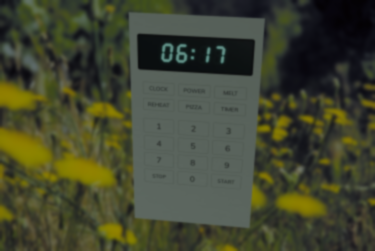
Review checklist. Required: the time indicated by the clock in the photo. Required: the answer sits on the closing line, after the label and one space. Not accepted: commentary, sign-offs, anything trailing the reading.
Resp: 6:17
